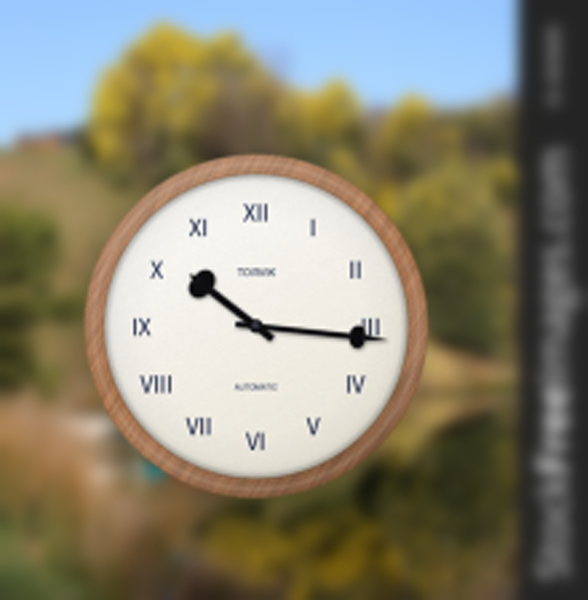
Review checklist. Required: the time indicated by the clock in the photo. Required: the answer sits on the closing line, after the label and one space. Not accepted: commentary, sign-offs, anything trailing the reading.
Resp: 10:16
